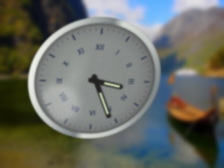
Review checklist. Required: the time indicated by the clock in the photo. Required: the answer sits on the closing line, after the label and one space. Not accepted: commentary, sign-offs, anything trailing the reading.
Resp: 3:26
